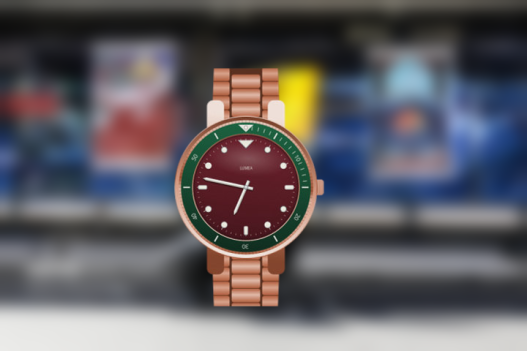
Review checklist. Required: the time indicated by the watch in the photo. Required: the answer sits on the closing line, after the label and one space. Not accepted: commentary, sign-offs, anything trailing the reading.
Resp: 6:47
